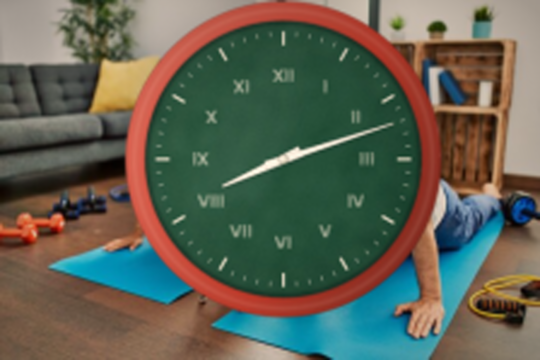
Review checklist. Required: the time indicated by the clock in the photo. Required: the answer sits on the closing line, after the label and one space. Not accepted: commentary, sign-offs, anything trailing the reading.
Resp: 8:12
